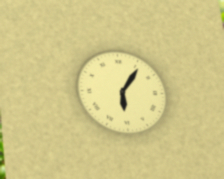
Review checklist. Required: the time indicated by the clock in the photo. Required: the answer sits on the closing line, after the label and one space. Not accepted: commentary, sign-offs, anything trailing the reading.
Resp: 6:06
